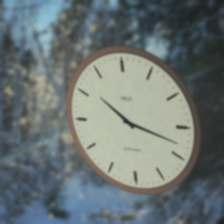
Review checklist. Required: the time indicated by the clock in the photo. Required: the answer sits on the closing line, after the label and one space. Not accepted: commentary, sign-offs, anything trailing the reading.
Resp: 10:18
